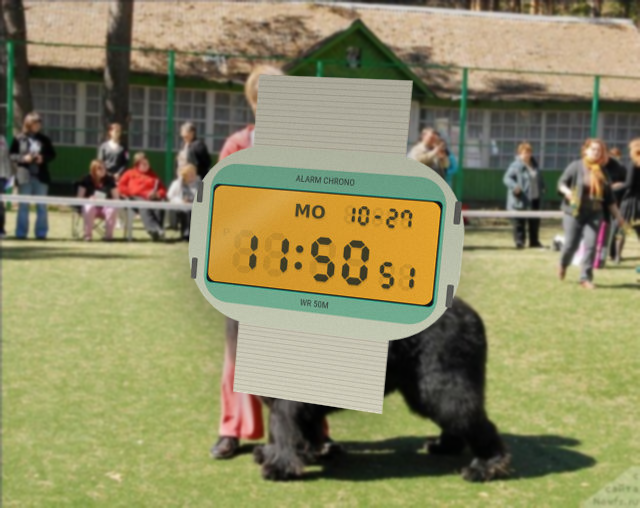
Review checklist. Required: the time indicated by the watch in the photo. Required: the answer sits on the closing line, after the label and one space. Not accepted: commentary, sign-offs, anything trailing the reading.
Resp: 11:50:51
